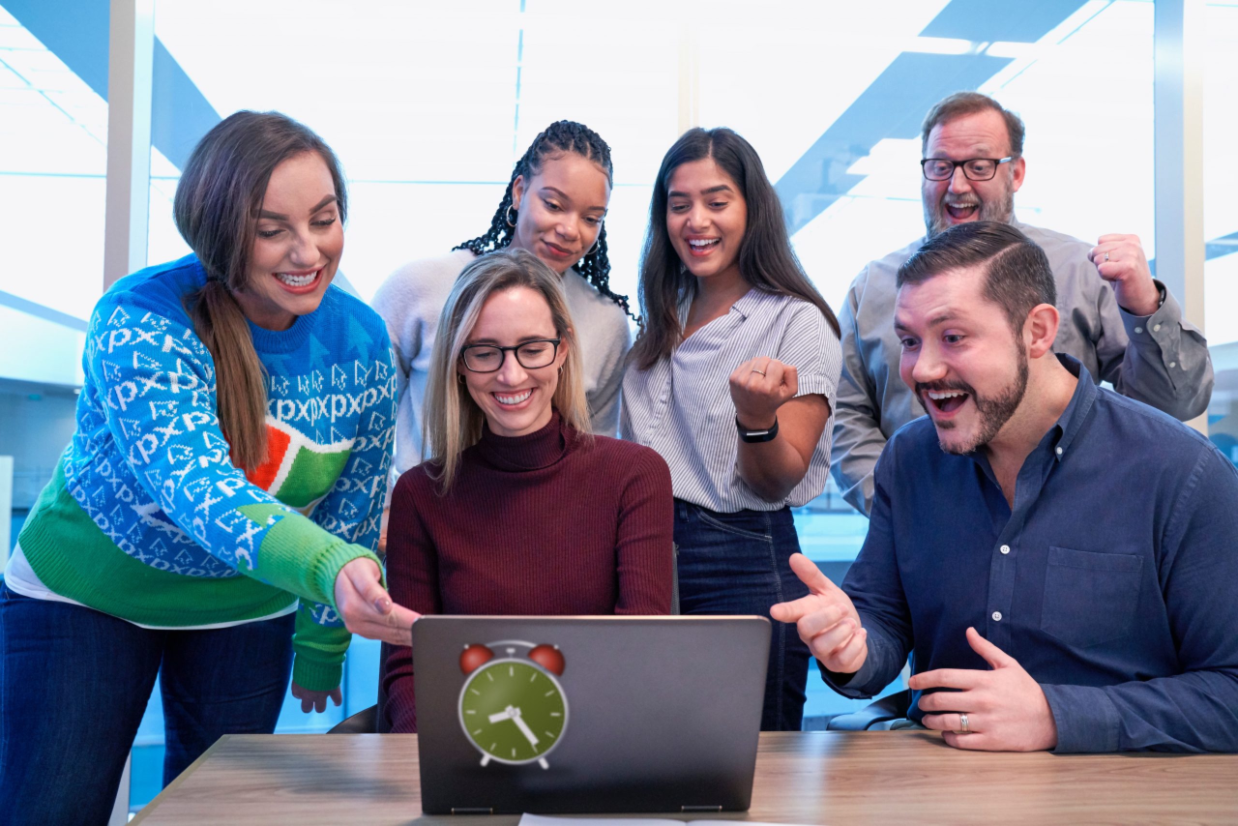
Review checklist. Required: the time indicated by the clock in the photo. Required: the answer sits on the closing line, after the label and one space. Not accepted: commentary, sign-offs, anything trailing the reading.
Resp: 8:24
